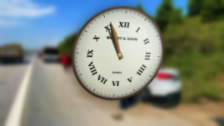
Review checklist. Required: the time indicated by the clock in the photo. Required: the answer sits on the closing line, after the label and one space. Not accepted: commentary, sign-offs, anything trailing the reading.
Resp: 10:56
